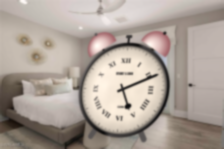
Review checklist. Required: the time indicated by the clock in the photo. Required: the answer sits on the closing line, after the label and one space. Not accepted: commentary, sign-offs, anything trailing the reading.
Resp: 5:11
